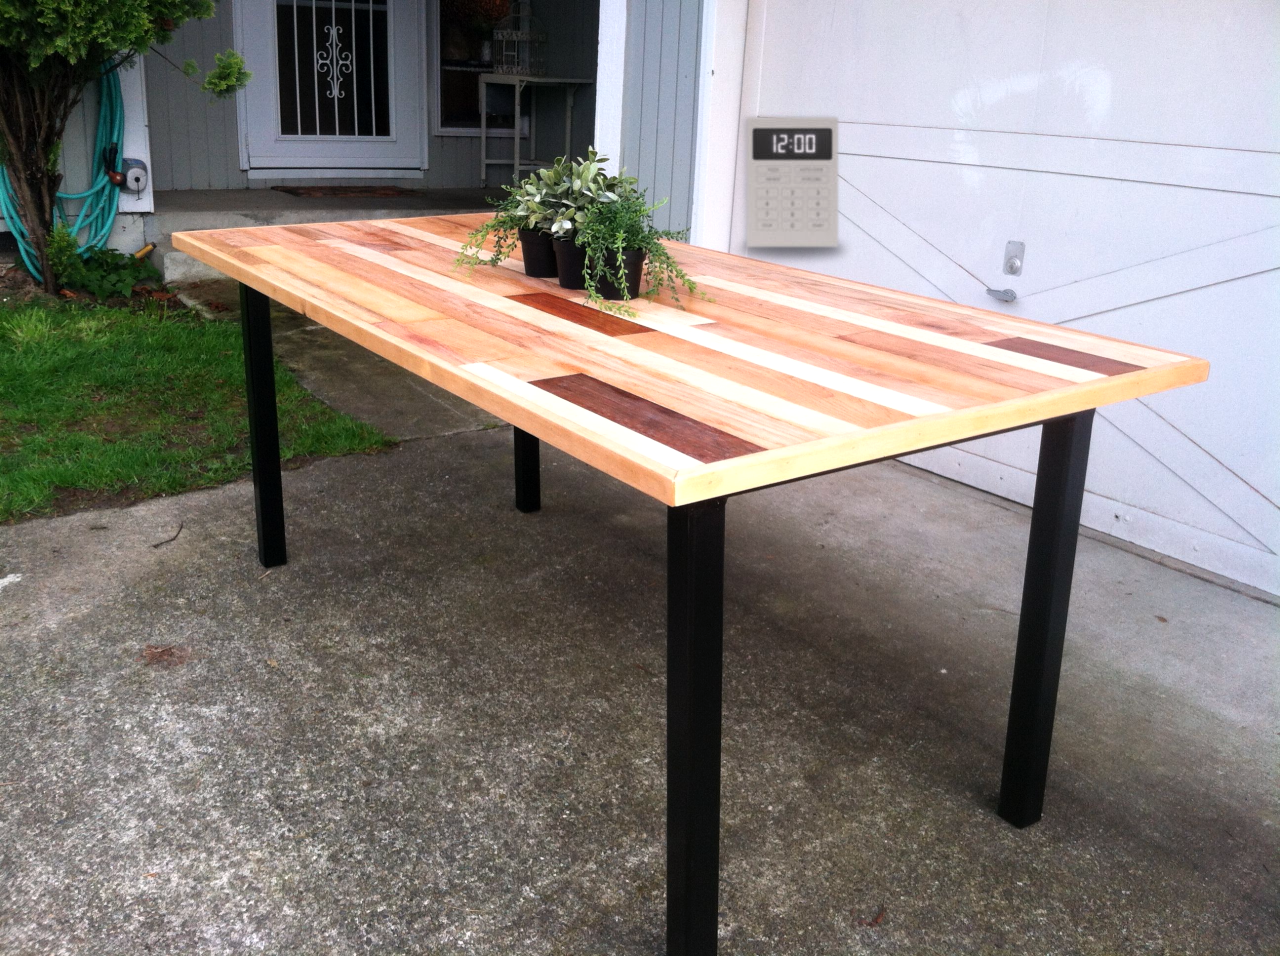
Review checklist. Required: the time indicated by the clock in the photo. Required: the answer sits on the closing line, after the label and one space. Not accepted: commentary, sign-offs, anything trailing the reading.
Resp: 12:00
